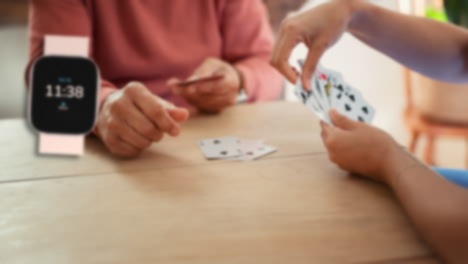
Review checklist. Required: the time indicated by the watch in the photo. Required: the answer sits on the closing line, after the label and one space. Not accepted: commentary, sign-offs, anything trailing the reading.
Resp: 11:38
